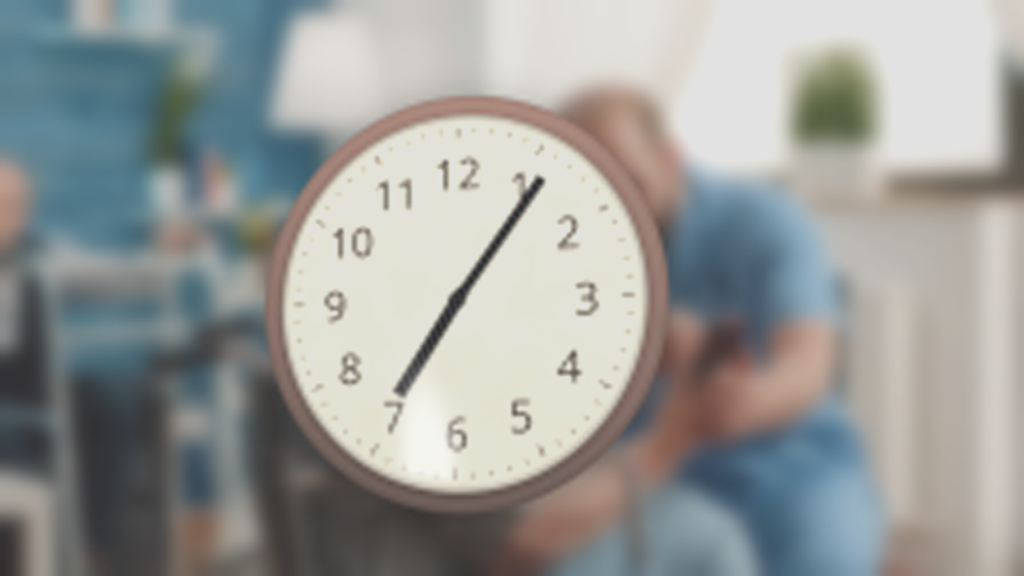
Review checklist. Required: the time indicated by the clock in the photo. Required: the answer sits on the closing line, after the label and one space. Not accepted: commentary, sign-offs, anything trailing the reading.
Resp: 7:06
